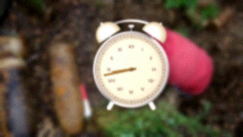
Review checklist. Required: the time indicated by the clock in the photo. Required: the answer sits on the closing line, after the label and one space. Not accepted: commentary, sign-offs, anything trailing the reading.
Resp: 8:43
